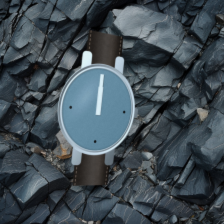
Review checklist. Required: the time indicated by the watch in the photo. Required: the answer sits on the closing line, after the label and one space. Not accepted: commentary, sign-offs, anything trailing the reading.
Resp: 12:00
